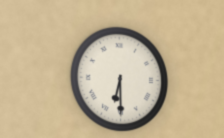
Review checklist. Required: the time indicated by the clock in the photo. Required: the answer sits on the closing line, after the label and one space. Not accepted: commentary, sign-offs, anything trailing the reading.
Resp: 6:30
